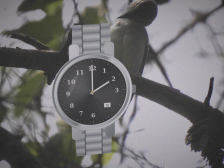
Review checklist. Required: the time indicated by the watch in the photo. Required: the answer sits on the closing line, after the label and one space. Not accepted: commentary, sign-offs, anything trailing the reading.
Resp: 2:00
